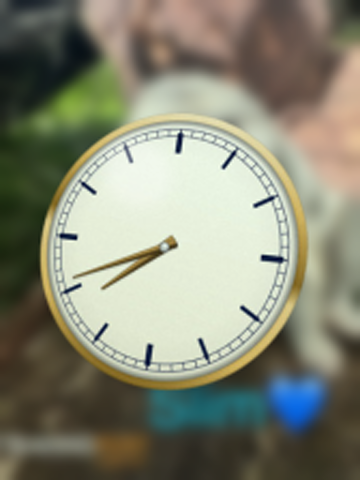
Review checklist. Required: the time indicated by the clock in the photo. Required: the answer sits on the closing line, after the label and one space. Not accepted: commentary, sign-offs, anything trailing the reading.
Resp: 7:41
